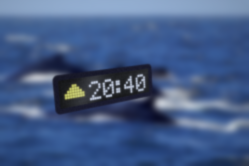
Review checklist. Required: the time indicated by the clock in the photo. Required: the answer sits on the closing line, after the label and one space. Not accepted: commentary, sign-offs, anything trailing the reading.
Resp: 20:40
